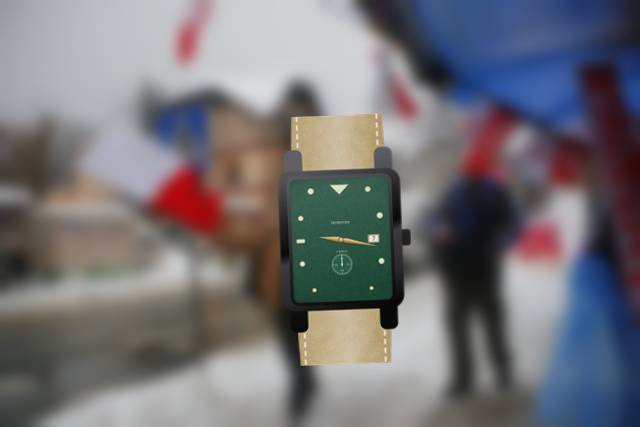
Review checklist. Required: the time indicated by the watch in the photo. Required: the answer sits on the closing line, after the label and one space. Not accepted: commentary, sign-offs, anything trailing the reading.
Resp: 9:17
